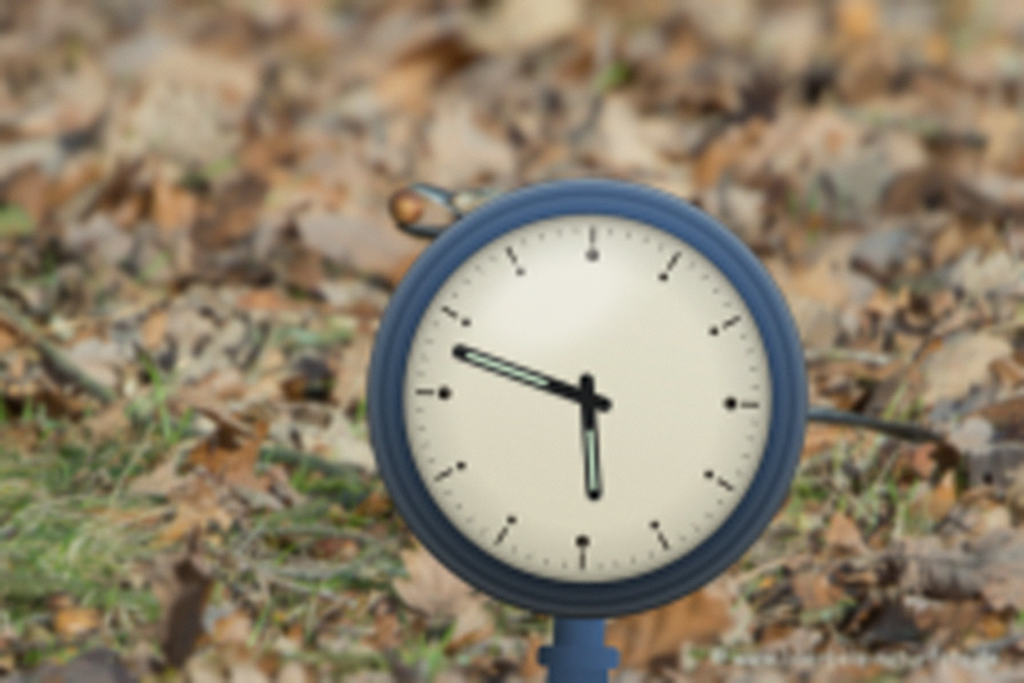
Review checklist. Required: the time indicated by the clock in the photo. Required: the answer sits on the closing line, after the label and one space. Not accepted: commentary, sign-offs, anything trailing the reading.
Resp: 5:48
